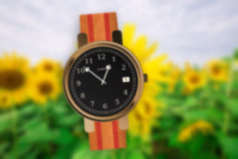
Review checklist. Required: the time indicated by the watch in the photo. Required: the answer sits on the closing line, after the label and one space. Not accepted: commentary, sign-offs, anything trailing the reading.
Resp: 12:52
